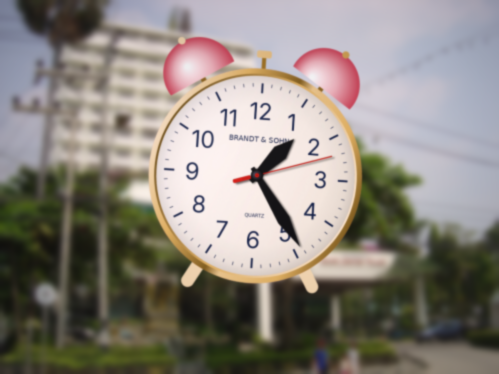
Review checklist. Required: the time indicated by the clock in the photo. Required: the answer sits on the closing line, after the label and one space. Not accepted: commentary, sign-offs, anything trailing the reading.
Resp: 1:24:12
